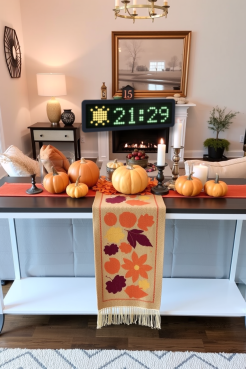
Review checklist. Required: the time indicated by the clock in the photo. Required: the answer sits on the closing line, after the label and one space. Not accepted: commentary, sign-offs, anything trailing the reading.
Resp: 21:29
